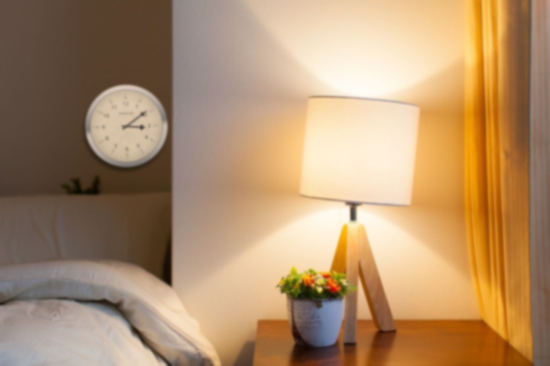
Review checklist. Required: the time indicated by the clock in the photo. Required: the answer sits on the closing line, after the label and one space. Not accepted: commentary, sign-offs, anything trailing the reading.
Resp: 3:09
